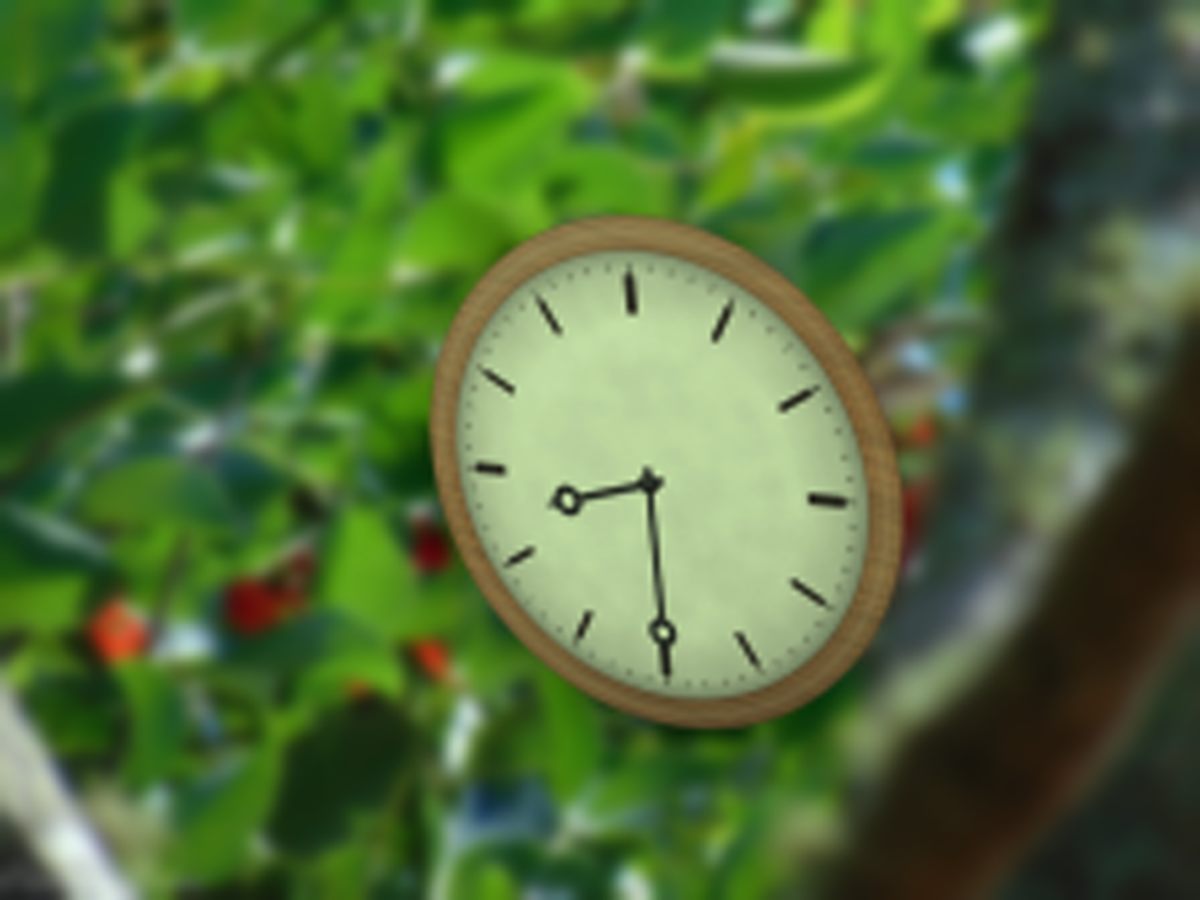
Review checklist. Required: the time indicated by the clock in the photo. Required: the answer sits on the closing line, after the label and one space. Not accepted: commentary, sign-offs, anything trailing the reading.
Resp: 8:30
